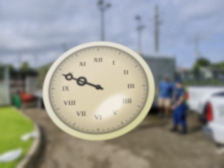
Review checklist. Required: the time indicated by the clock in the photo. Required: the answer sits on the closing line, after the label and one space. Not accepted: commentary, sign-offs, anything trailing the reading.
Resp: 9:49
